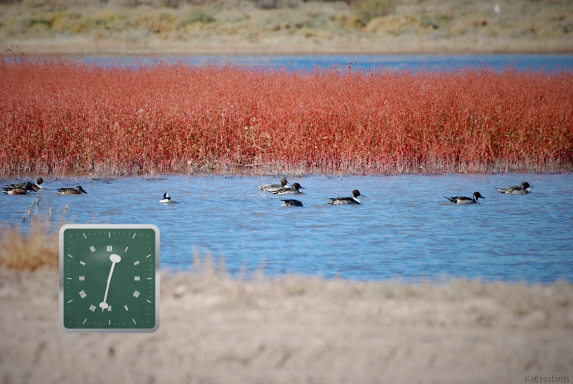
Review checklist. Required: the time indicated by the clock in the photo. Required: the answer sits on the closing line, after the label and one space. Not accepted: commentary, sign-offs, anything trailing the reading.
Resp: 12:32
